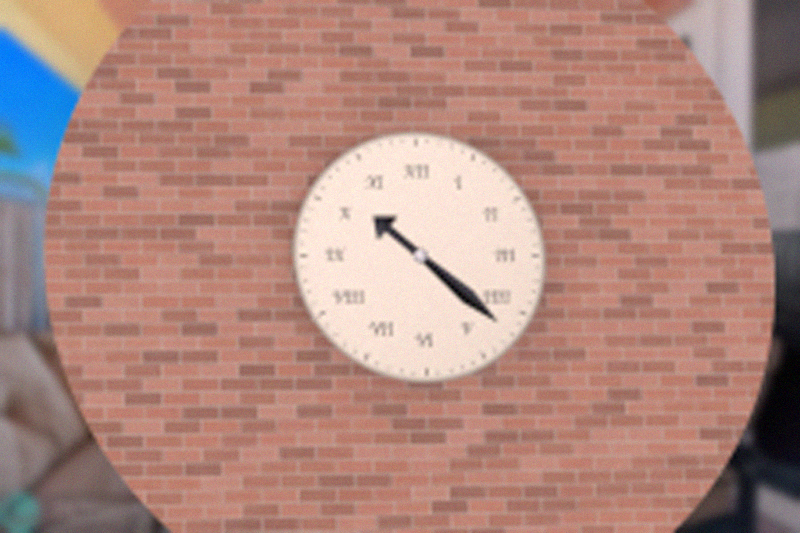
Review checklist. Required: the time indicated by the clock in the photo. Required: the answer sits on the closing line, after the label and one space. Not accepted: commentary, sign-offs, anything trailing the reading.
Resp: 10:22
